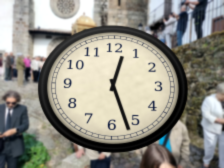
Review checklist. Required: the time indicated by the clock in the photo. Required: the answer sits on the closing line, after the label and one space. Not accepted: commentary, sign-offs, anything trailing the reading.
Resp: 12:27
